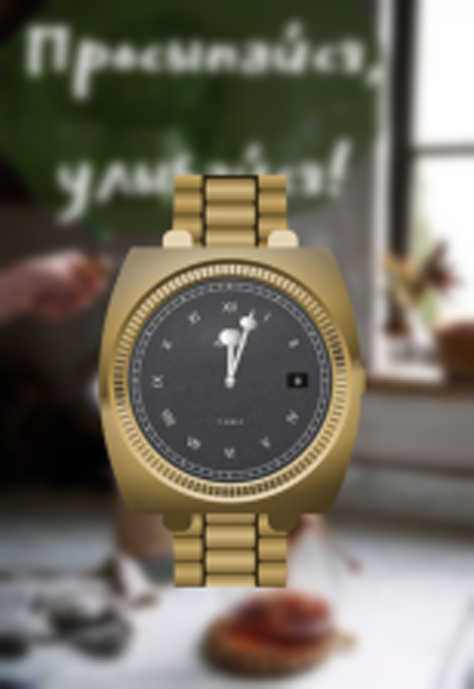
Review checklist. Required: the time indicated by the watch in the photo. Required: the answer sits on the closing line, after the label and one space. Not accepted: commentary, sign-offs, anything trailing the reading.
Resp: 12:03
